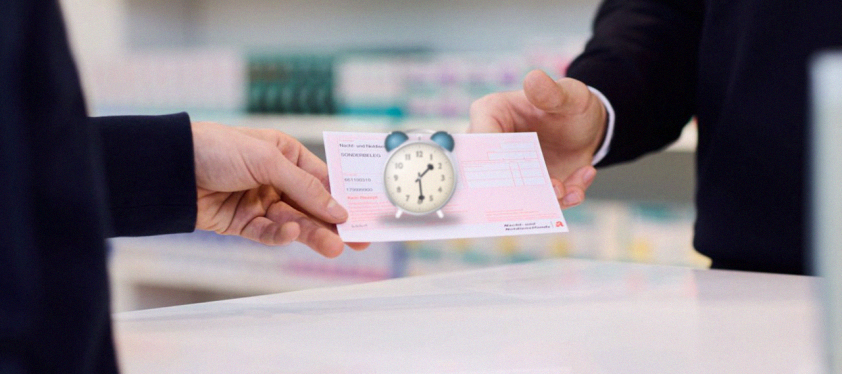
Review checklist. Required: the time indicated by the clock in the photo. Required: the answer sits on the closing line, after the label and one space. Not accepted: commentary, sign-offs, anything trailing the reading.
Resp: 1:29
